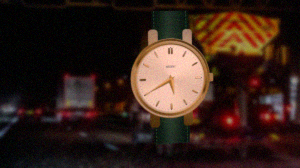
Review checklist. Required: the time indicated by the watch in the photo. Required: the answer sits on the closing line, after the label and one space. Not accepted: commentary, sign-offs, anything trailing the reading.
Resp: 5:40
